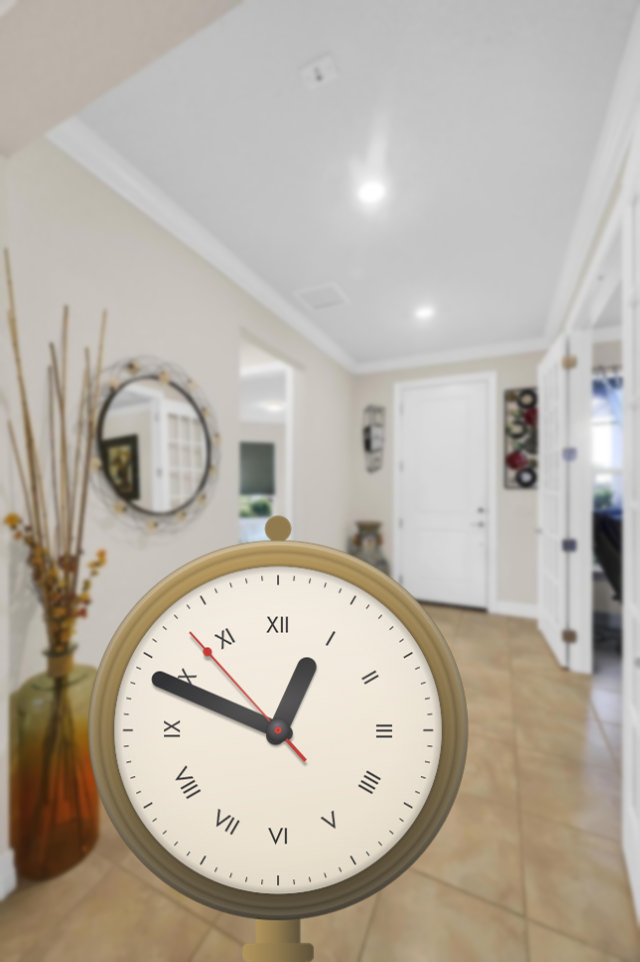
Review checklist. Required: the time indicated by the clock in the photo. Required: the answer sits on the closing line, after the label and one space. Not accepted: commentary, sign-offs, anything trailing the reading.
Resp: 12:48:53
